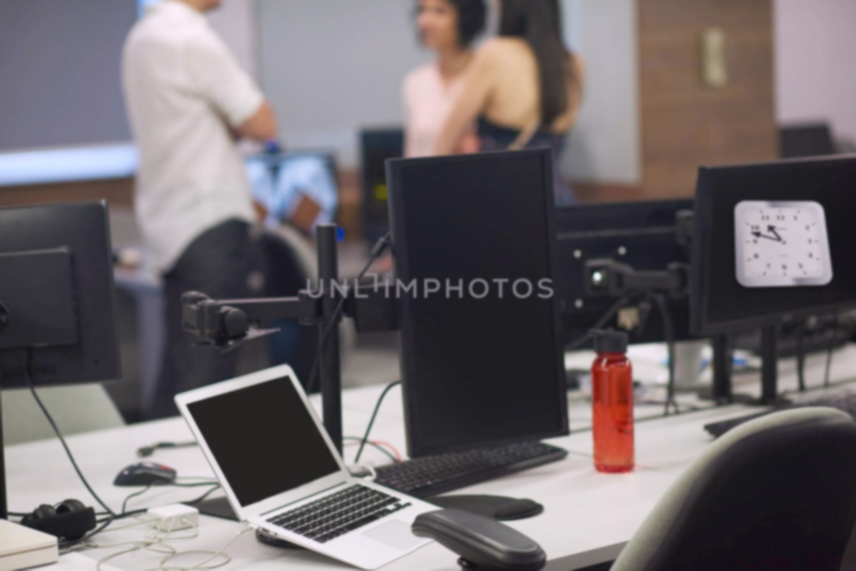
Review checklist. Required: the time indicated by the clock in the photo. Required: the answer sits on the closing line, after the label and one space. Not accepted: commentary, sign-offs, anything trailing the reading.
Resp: 10:48
